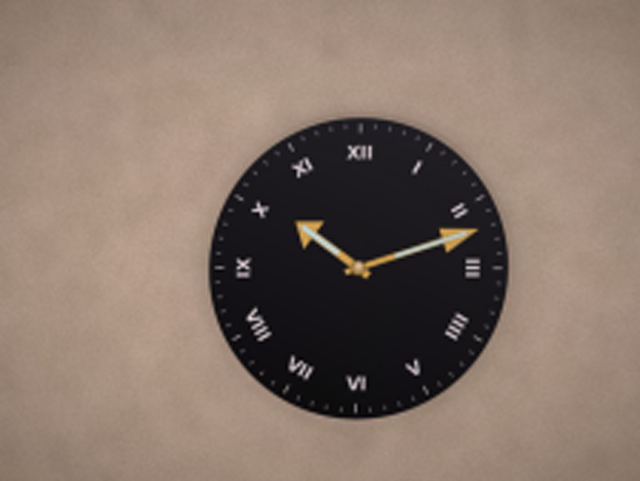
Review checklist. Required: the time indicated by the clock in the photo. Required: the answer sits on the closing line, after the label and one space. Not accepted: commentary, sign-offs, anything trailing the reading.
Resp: 10:12
